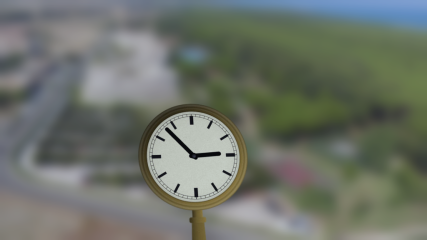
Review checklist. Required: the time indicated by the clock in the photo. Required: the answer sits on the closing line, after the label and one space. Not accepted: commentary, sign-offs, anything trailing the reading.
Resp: 2:53
